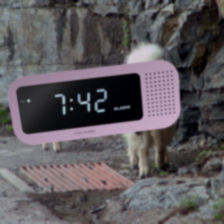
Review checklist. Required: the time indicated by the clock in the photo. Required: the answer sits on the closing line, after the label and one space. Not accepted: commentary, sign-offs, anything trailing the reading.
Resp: 7:42
